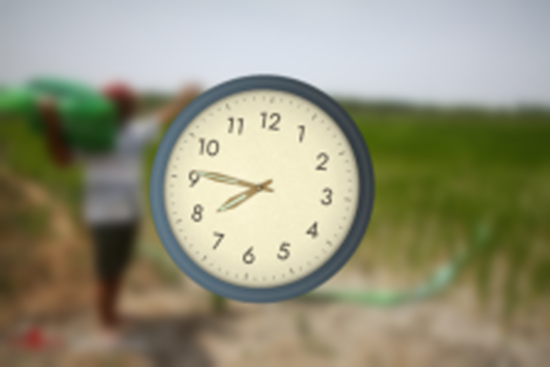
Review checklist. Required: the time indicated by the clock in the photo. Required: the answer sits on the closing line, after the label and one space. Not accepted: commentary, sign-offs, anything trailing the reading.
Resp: 7:46
